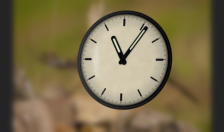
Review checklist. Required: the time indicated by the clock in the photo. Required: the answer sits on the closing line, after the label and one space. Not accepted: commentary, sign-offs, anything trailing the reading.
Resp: 11:06
